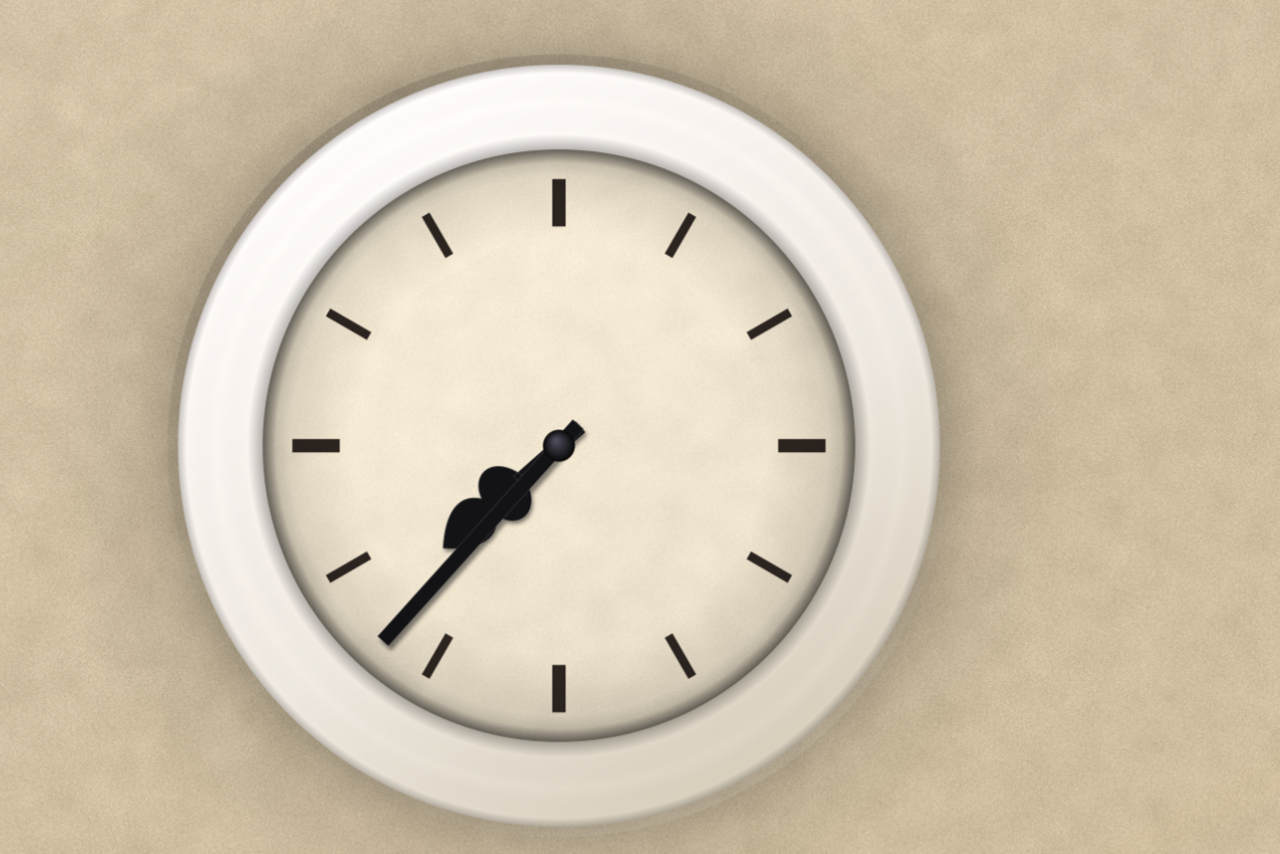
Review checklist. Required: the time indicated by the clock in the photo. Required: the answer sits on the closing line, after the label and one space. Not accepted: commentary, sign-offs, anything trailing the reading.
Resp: 7:37
